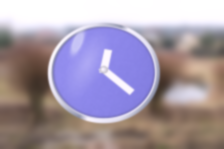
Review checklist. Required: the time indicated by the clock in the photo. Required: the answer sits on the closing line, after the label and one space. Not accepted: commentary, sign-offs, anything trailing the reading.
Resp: 12:22
